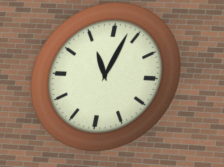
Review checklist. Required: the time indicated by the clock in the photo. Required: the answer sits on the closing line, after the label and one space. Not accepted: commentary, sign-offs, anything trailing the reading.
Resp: 11:03
